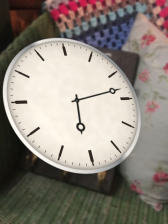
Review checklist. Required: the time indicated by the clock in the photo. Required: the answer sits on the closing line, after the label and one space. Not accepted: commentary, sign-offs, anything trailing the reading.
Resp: 6:13
